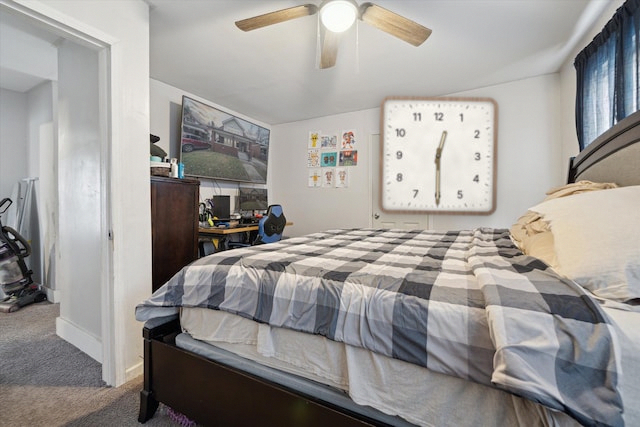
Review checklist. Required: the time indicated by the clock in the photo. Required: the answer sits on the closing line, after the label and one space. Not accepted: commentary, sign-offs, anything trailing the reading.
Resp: 12:30
